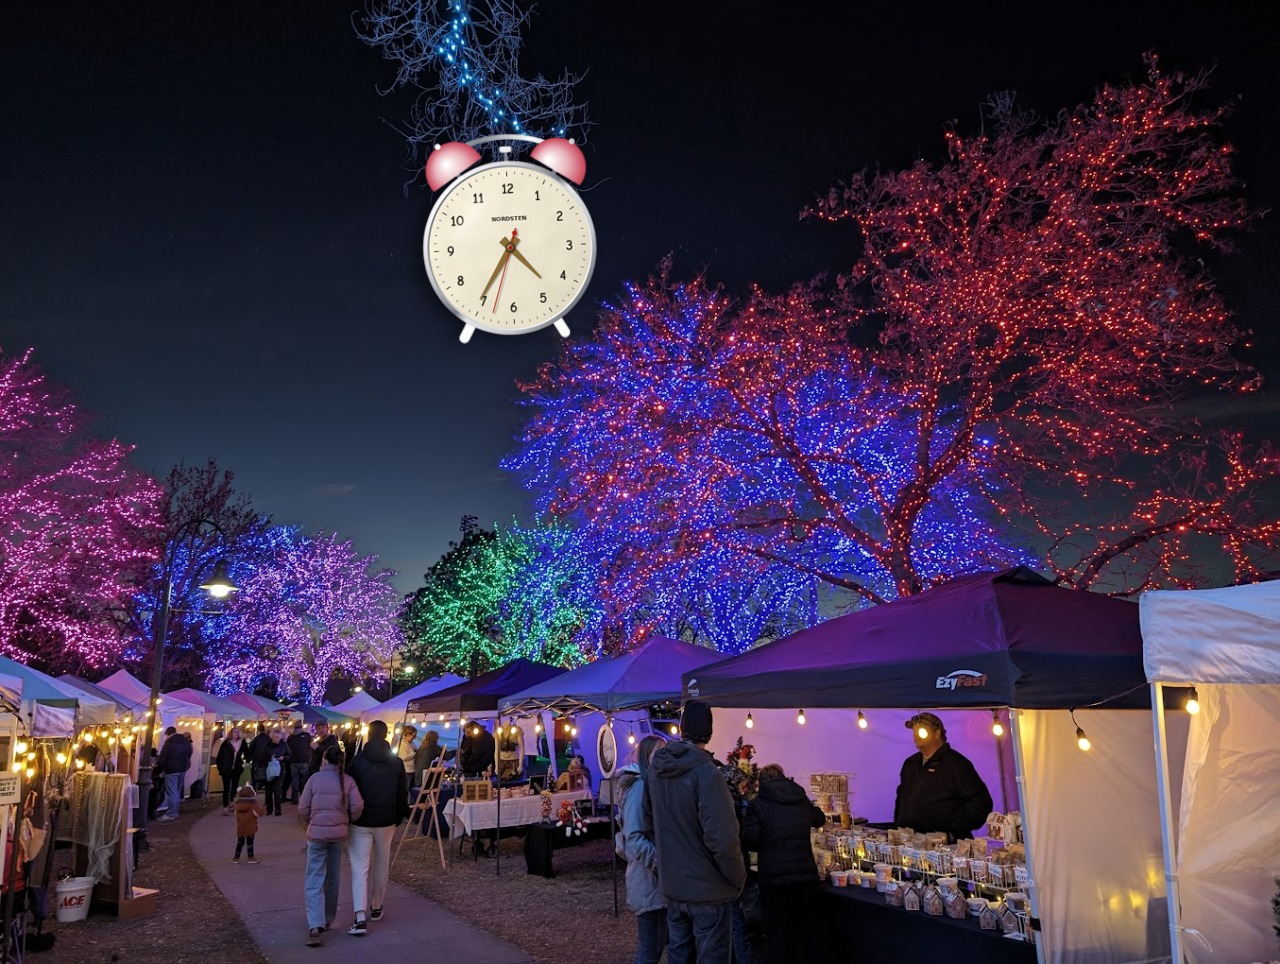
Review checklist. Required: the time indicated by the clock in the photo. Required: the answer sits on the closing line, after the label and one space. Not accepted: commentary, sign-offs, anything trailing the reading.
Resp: 4:35:33
